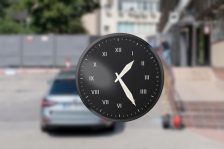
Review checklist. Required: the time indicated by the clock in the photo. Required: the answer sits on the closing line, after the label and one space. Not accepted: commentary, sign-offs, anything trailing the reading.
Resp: 1:25
